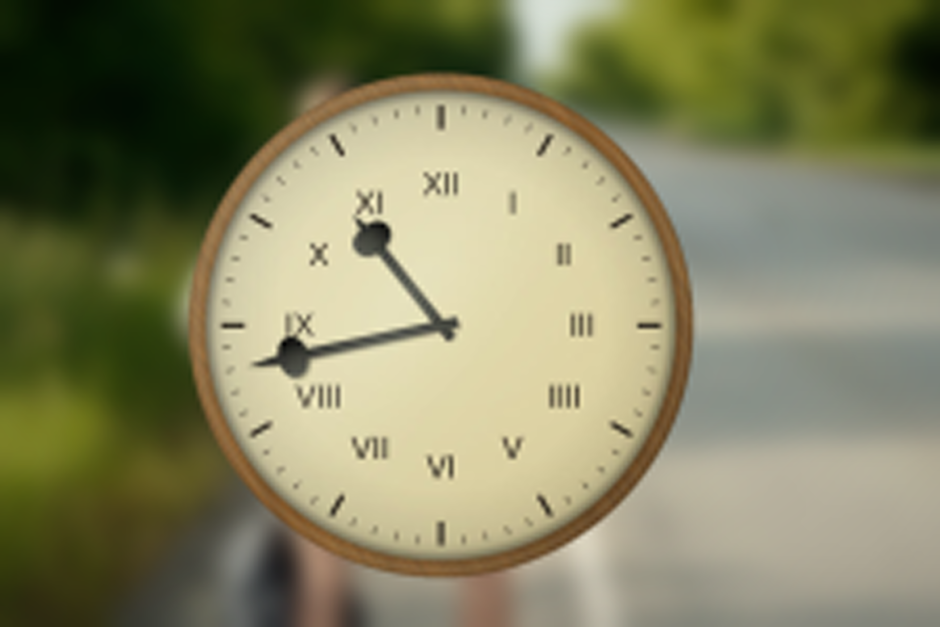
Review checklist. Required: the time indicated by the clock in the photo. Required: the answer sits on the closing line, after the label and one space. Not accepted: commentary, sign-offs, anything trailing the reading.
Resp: 10:43
